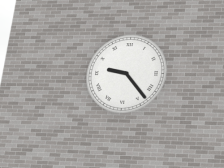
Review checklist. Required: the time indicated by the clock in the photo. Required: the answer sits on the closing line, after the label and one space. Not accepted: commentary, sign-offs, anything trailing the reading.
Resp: 9:23
